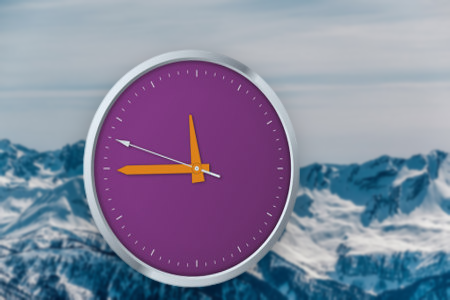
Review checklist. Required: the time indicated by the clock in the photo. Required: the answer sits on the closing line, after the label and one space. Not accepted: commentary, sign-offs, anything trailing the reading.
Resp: 11:44:48
